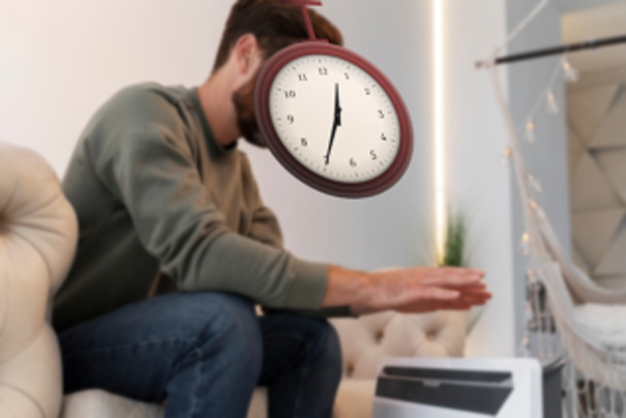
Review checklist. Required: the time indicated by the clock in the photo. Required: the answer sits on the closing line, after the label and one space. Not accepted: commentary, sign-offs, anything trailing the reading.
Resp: 12:35
